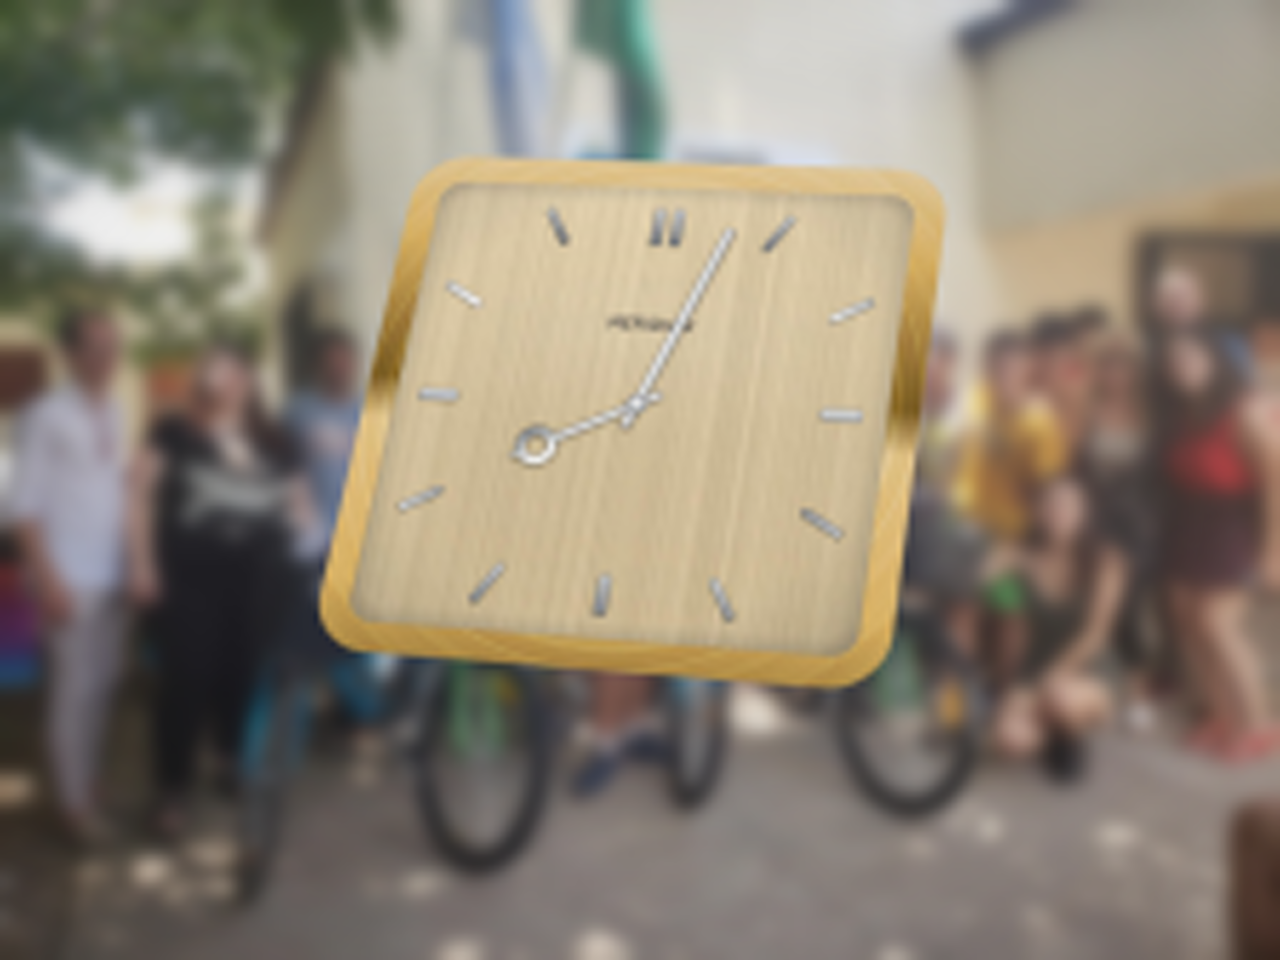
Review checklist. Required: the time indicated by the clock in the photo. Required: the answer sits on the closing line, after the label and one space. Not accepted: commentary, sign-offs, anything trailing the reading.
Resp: 8:03
